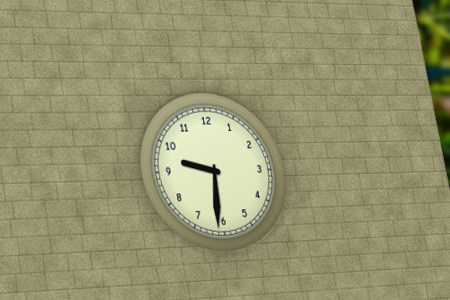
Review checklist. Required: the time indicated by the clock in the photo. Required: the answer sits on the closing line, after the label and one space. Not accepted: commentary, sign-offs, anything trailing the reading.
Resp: 9:31
